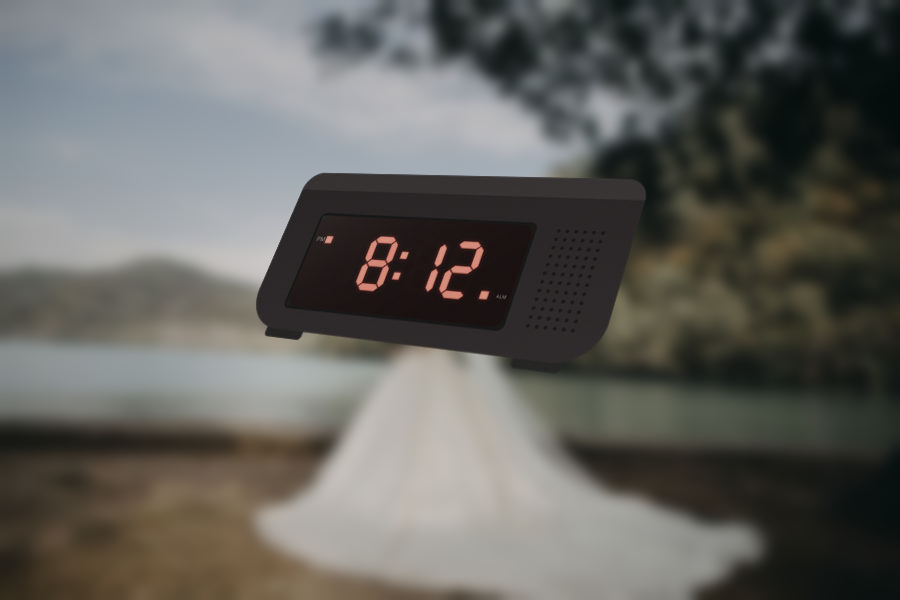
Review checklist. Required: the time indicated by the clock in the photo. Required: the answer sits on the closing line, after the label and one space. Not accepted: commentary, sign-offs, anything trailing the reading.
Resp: 8:12
